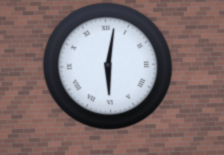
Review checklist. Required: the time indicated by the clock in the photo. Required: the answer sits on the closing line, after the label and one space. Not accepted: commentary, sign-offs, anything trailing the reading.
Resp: 6:02
